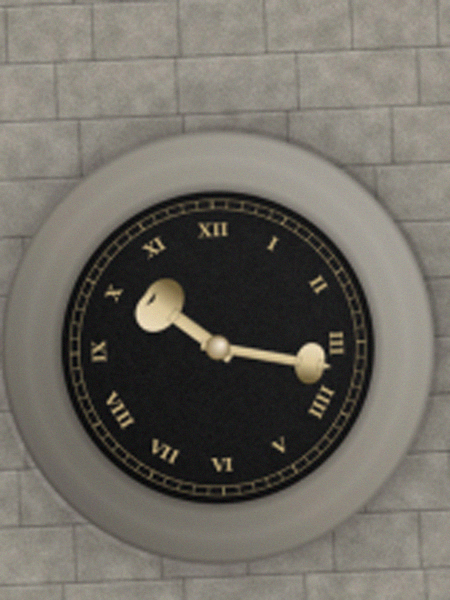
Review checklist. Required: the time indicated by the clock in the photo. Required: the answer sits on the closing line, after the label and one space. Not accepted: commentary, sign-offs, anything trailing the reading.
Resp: 10:17
